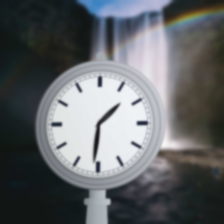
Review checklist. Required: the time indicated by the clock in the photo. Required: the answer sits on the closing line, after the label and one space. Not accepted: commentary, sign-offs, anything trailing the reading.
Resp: 1:31
